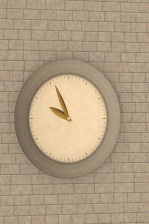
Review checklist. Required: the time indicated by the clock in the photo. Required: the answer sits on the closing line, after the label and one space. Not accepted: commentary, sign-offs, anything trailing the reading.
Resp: 9:56
